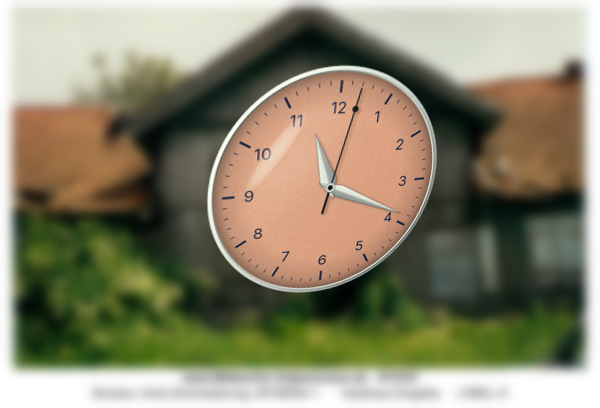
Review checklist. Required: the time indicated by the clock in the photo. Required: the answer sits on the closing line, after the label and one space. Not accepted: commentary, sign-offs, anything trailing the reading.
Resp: 11:19:02
